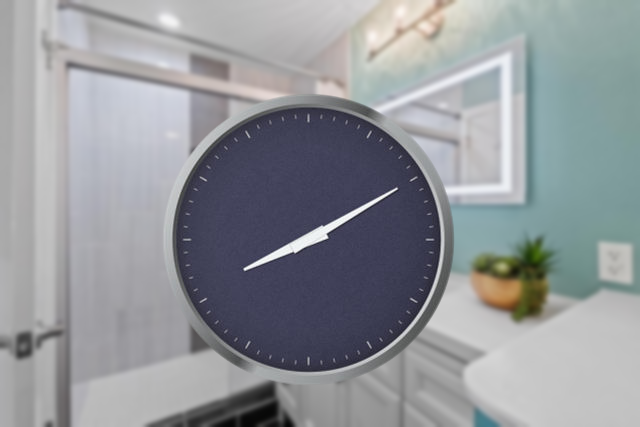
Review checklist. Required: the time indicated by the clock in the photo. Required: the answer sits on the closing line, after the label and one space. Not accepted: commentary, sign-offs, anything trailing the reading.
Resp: 8:10
